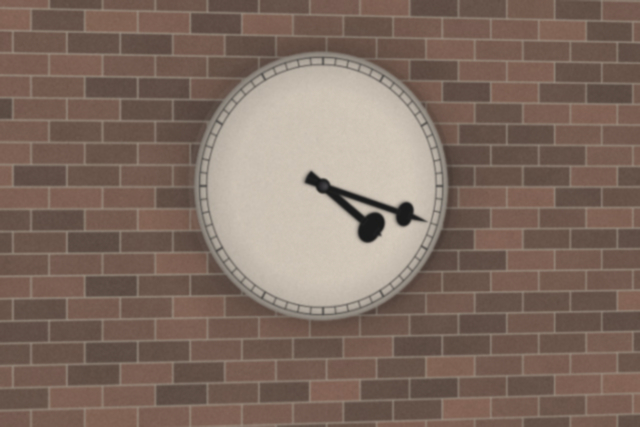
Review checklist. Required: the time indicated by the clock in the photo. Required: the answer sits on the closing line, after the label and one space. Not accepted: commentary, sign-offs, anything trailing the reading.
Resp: 4:18
